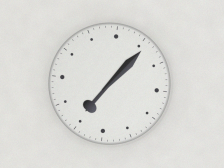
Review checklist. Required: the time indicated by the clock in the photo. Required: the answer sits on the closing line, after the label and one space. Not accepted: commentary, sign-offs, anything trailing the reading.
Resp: 7:06
